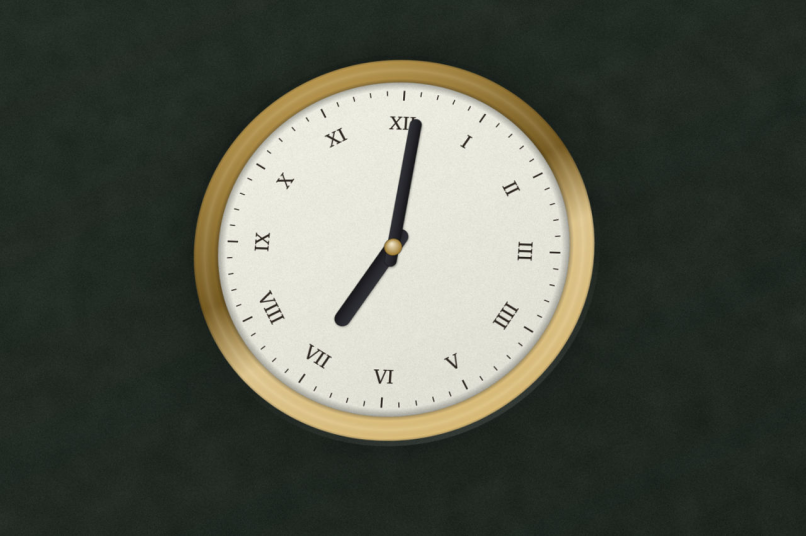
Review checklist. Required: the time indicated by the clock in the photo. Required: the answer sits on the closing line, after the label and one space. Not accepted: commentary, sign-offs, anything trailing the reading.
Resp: 7:01
